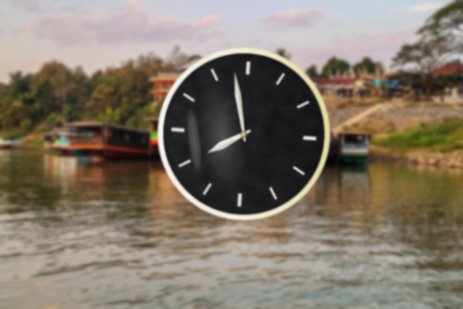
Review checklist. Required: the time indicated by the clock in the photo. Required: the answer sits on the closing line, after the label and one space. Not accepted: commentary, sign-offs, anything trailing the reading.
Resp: 7:58
